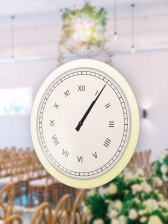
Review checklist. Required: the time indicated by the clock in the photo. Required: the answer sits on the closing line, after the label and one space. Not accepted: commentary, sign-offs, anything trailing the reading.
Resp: 1:06
